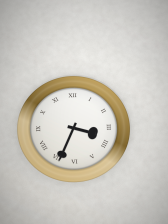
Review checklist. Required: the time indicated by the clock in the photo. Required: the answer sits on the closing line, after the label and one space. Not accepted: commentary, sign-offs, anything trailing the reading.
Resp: 3:34
